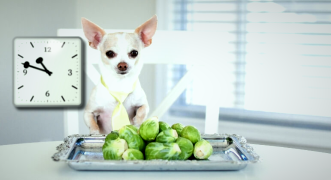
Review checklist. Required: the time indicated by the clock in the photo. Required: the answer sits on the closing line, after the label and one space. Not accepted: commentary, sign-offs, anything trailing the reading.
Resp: 10:48
